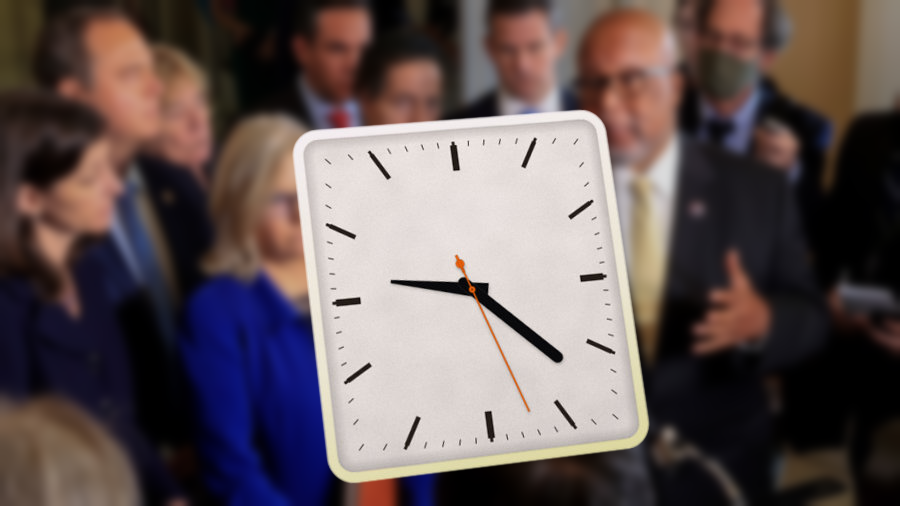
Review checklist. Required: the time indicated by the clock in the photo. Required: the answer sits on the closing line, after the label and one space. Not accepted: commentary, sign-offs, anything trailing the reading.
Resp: 9:22:27
